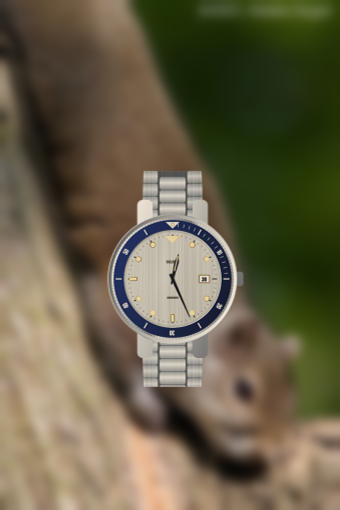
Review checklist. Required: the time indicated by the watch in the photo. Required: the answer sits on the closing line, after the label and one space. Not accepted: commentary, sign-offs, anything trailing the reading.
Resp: 12:26
